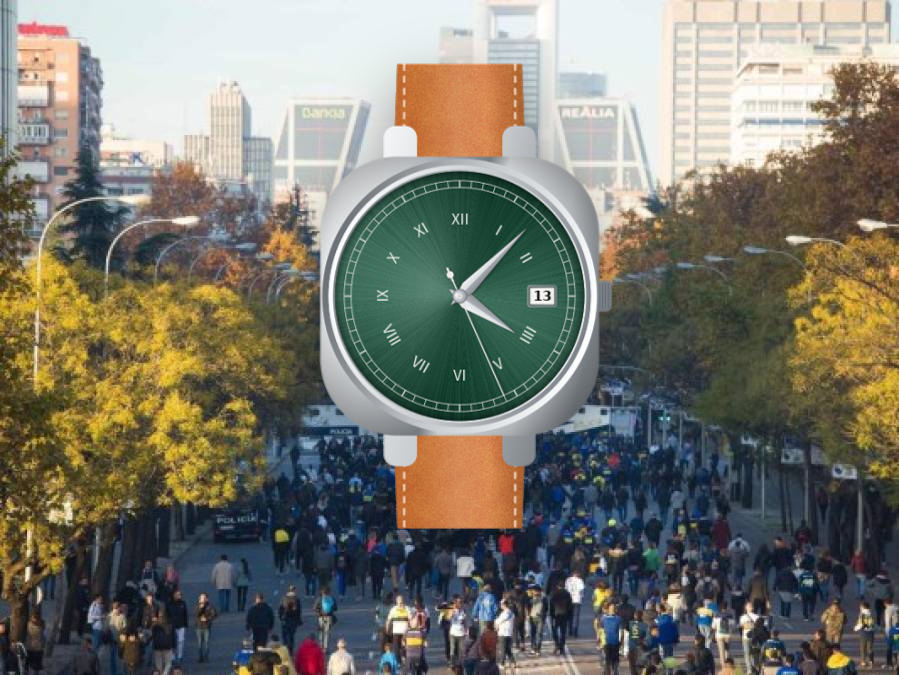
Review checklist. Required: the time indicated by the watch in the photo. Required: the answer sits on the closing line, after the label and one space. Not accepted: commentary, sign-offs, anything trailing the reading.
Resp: 4:07:26
